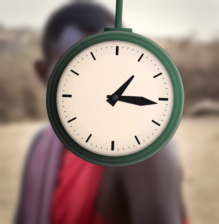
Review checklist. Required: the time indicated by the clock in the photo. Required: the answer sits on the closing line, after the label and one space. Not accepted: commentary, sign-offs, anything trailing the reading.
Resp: 1:16
